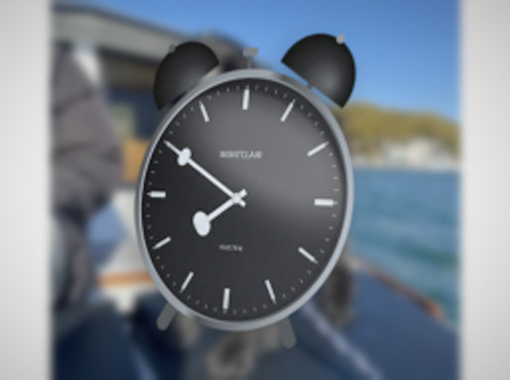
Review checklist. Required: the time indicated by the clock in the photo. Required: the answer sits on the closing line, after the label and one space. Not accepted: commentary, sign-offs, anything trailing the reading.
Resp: 7:50
